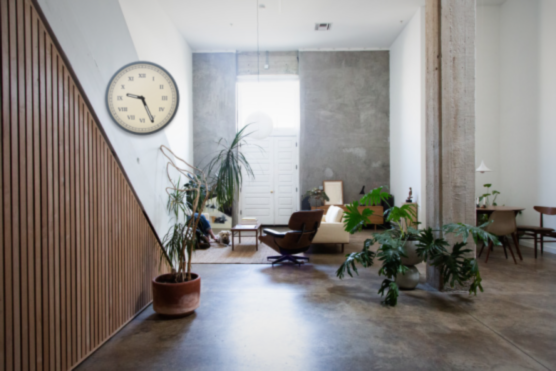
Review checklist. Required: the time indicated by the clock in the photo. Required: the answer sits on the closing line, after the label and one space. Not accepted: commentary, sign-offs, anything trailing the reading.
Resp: 9:26
